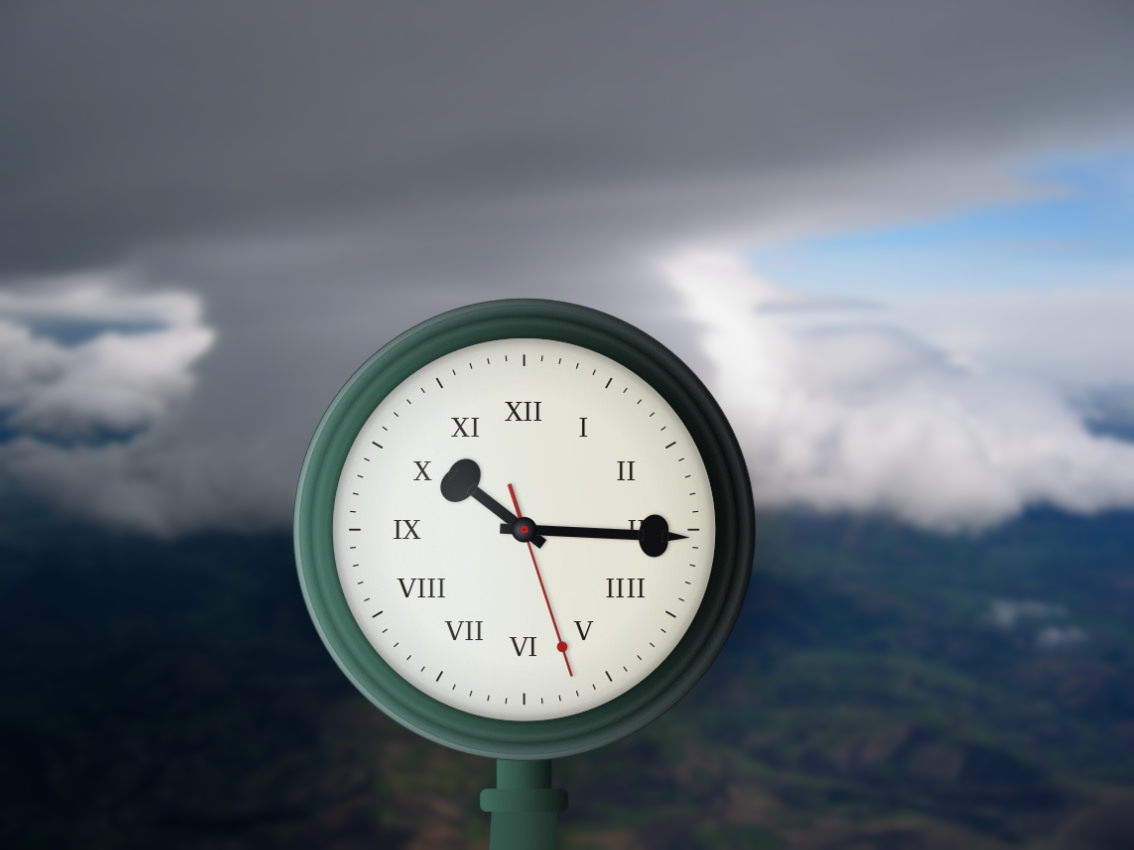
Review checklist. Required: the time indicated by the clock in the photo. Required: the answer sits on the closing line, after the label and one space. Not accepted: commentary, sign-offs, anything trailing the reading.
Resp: 10:15:27
